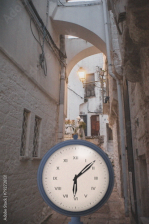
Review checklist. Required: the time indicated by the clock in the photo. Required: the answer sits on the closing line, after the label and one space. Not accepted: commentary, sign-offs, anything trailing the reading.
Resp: 6:08
